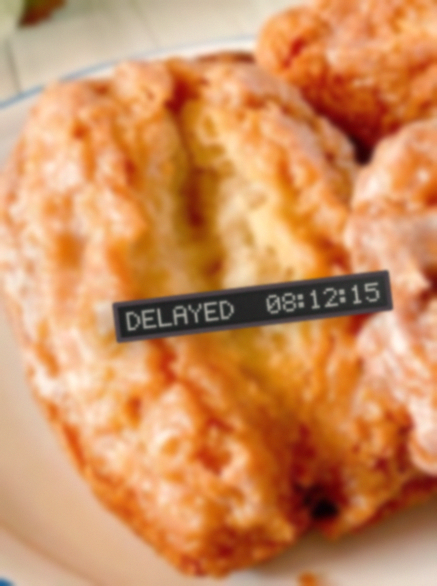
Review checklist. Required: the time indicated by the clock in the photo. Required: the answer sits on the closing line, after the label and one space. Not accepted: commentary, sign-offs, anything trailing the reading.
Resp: 8:12:15
